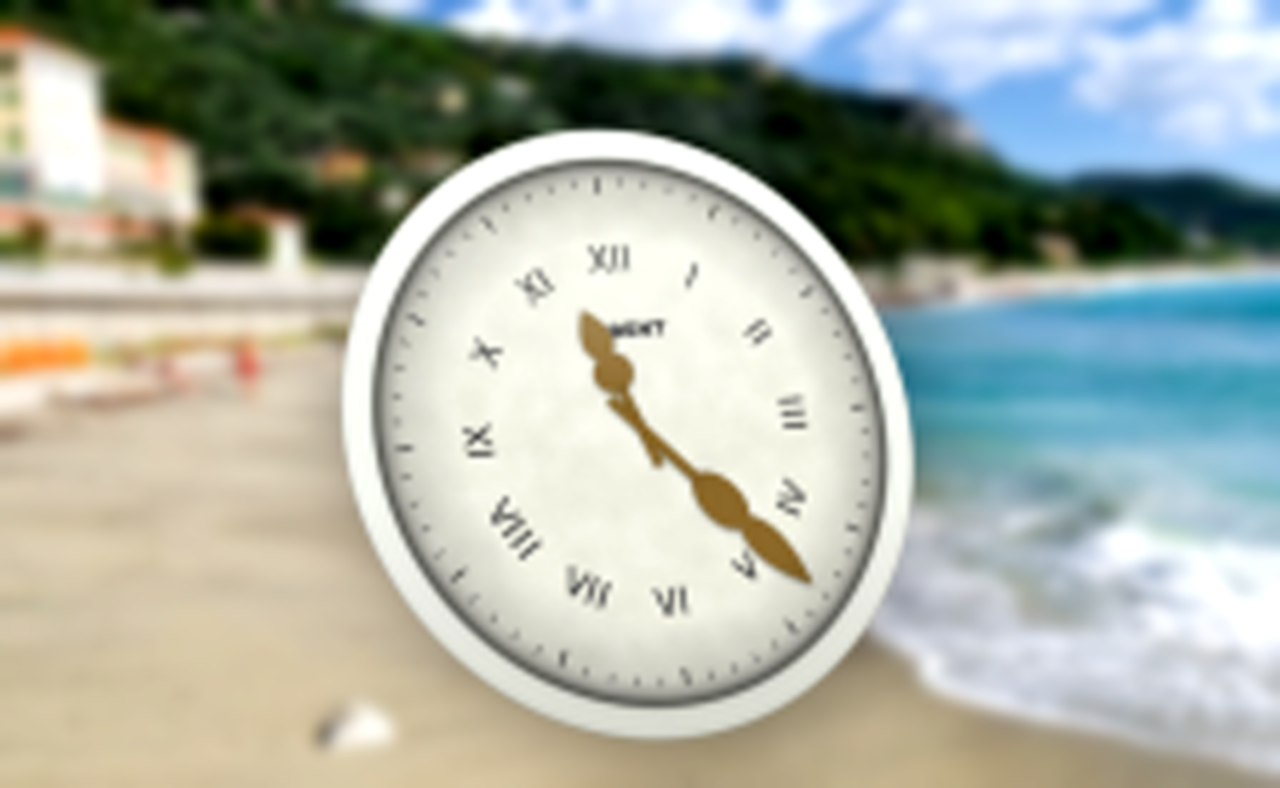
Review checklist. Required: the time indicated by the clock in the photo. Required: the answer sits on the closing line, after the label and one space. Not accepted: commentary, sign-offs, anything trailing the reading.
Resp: 11:23
